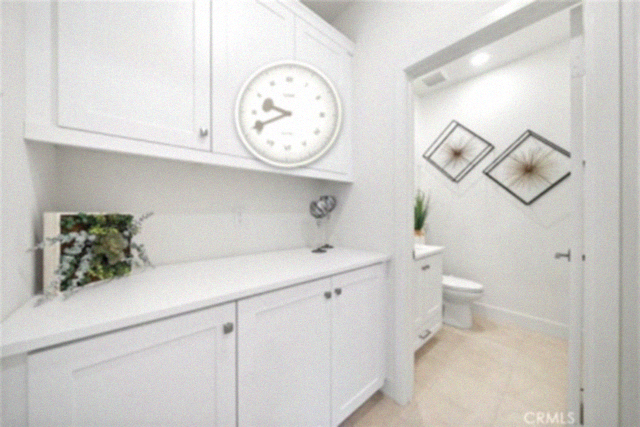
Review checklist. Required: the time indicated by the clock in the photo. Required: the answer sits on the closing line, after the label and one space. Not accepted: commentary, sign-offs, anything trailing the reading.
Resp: 9:41
